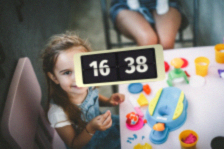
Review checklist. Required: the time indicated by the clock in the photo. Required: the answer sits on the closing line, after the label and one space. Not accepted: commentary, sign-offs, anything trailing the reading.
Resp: 16:38
